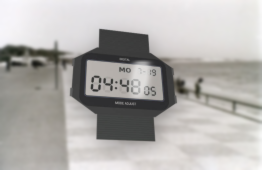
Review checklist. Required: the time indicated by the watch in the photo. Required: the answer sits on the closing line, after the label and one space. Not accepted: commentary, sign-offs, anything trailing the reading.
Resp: 4:48:05
